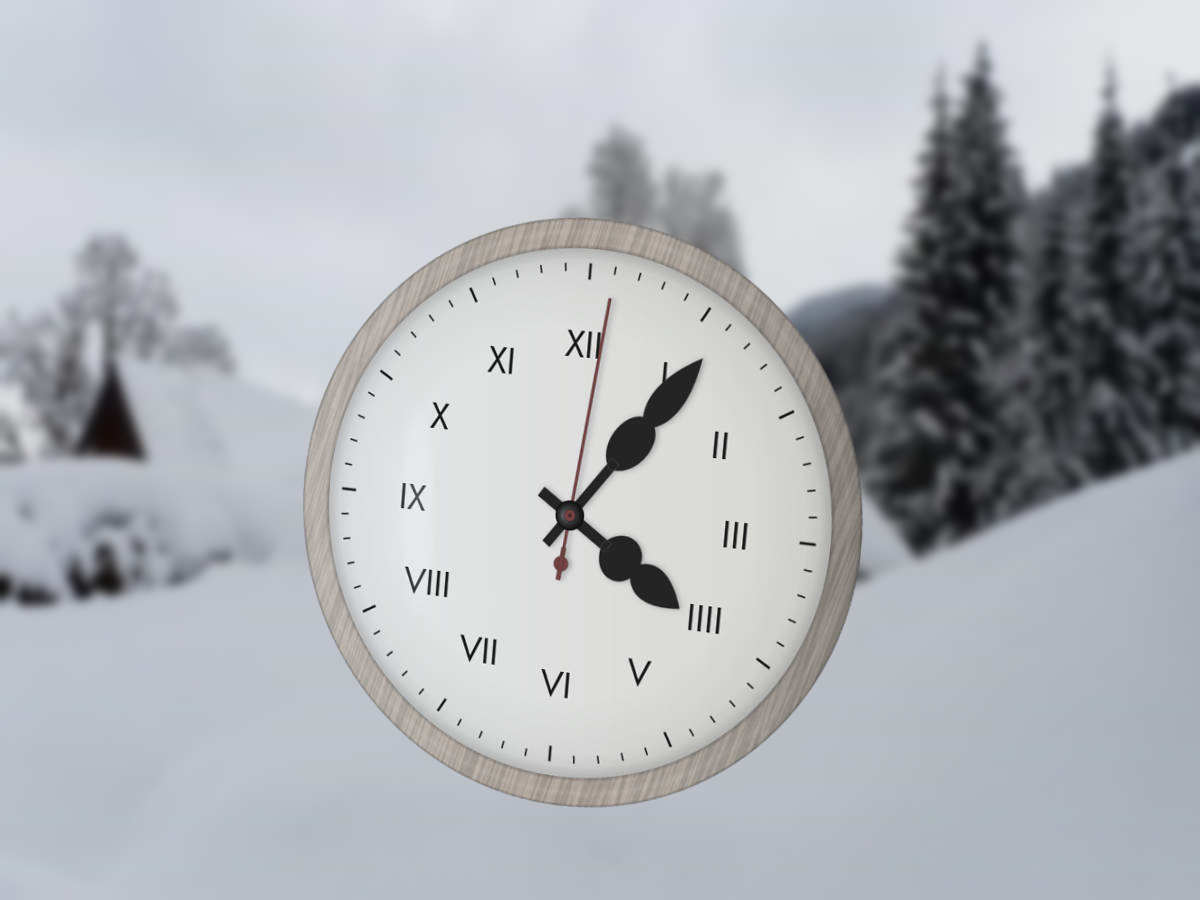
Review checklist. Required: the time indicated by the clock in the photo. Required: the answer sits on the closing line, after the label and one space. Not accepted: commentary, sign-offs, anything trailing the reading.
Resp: 4:06:01
